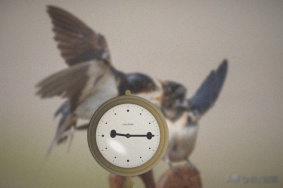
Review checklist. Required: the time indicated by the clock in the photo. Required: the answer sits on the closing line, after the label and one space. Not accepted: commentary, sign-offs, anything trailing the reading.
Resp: 9:15
